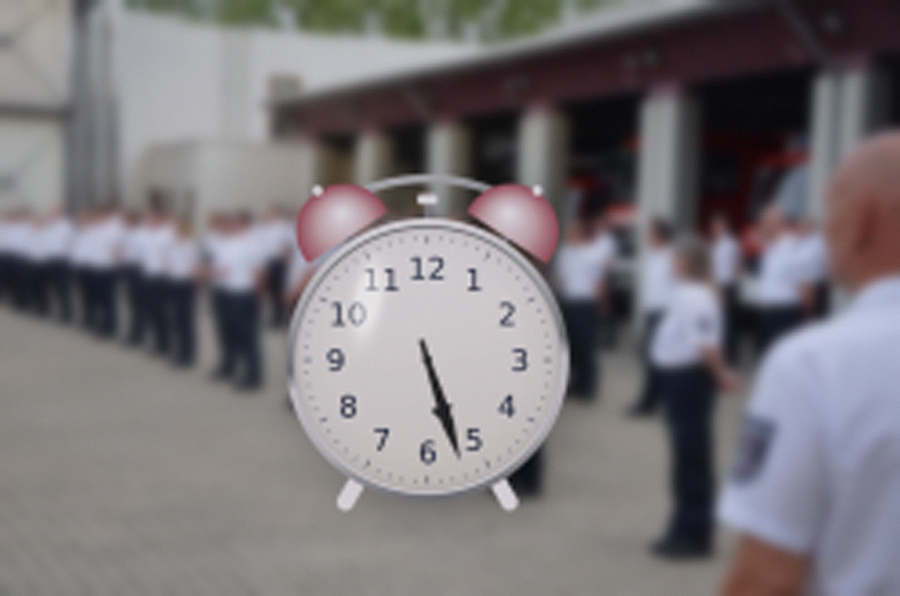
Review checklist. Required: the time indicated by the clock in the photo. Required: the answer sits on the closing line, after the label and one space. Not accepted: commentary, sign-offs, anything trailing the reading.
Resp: 5:27
